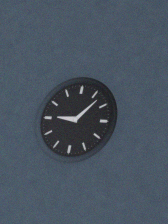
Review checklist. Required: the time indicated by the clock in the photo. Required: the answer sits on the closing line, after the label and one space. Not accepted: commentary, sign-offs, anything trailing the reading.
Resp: 9:07
